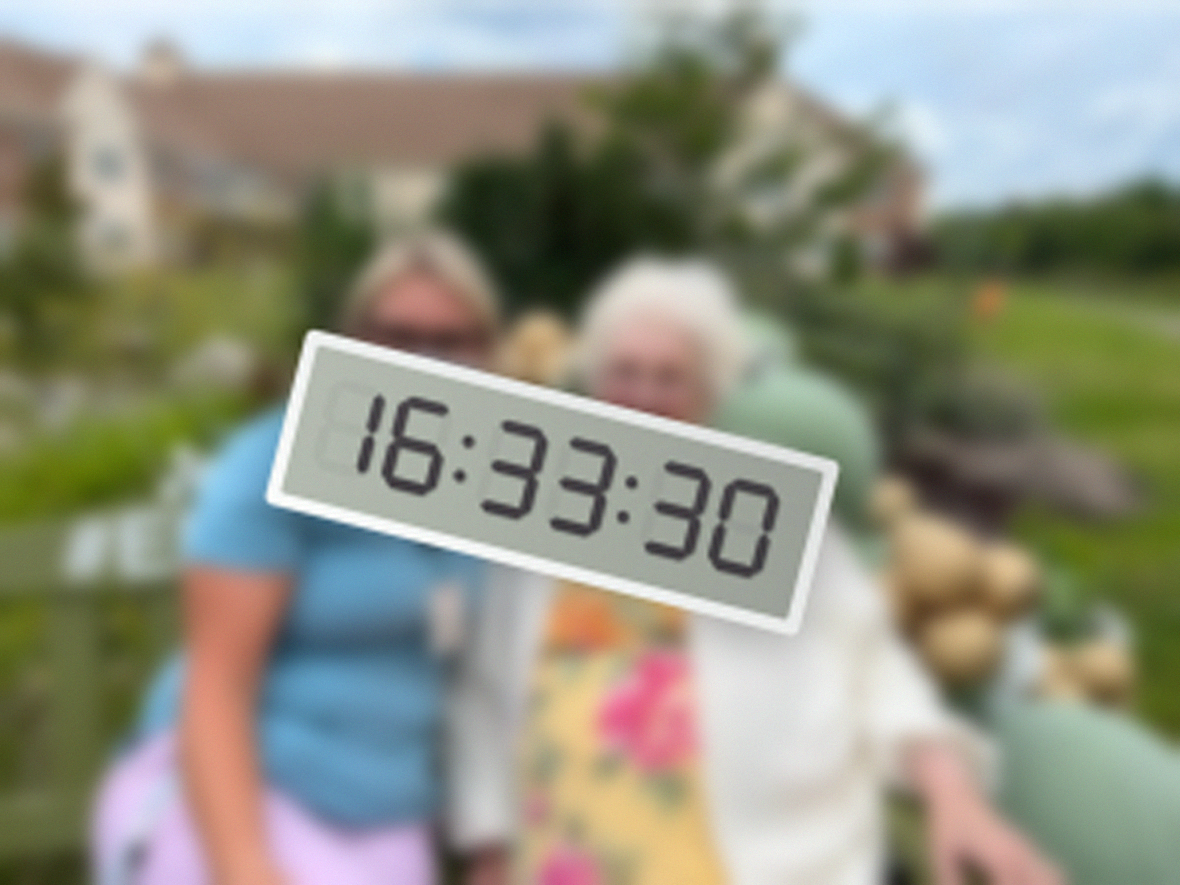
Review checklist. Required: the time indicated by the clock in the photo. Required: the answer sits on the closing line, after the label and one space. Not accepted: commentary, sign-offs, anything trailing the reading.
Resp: 16:33:30
